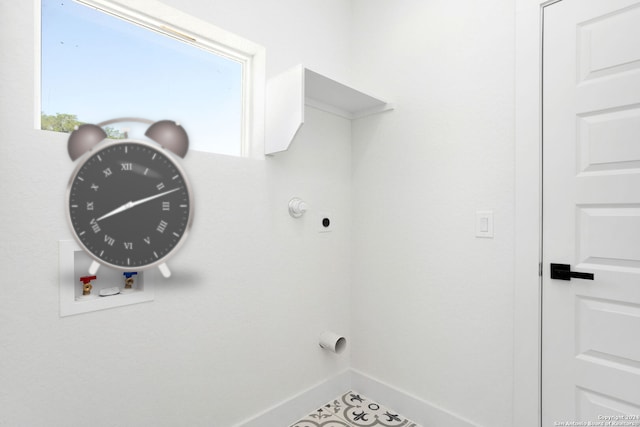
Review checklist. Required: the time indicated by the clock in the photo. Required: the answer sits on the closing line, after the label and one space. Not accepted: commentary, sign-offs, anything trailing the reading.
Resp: 8:12
